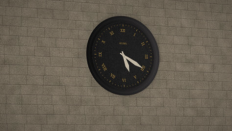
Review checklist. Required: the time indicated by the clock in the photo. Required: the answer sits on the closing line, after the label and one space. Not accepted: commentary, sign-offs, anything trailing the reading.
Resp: 5:20
